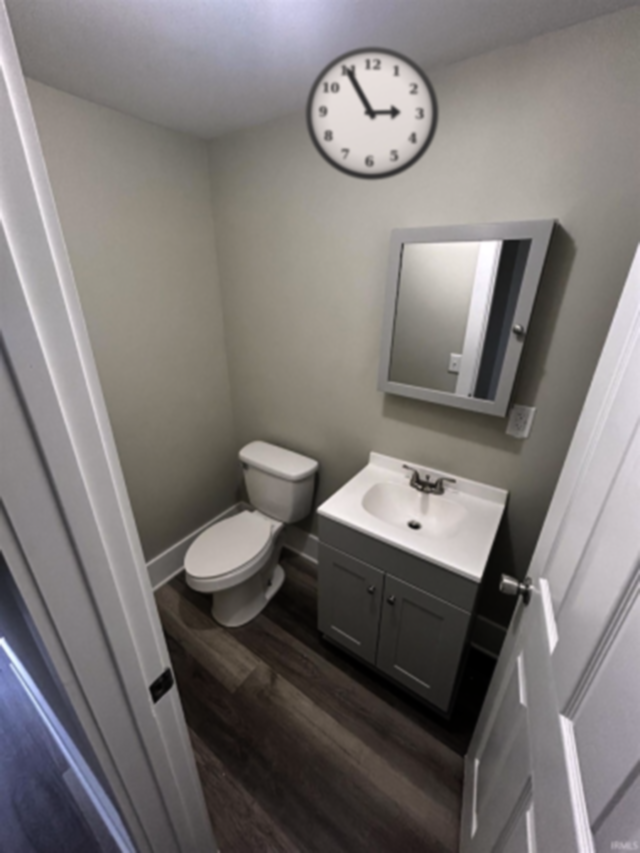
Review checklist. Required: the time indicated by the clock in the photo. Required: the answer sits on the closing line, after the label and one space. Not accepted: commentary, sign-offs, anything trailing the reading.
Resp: 2:55
